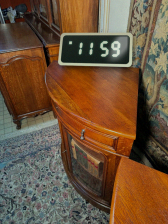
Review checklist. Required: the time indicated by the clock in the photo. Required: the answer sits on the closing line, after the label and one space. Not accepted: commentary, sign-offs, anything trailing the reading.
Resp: 11:59
